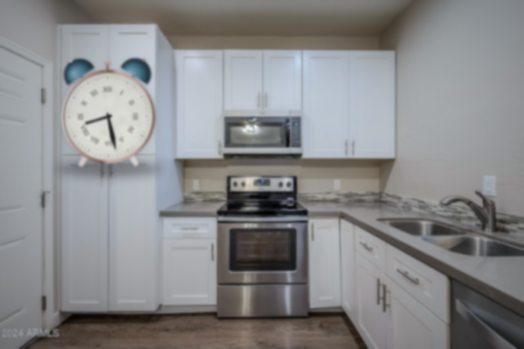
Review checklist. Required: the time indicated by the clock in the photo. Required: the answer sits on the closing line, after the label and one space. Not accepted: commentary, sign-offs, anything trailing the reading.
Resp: 8:28
